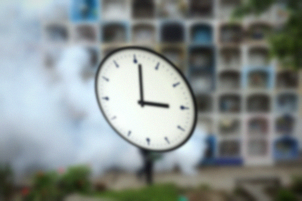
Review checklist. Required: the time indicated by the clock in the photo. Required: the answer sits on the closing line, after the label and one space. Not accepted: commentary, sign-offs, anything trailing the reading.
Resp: 3:01
